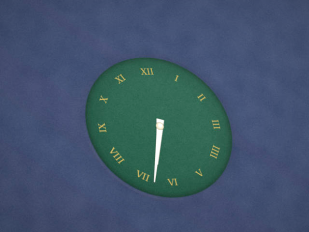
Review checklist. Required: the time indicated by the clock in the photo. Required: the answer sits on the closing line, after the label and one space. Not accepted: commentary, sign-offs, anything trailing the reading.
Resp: 6:33
